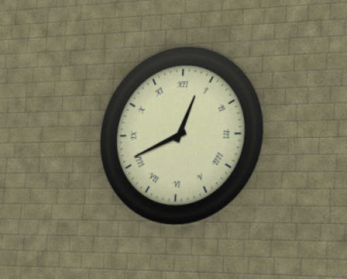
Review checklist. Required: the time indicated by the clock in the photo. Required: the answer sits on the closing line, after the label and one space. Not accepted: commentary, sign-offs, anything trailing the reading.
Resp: 12:41
